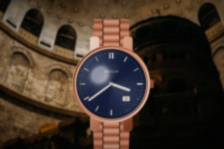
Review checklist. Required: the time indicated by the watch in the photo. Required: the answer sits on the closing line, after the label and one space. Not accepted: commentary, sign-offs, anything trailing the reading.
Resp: 3:39
